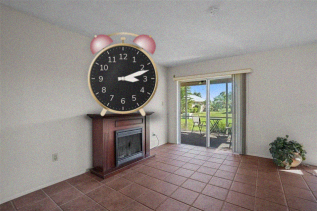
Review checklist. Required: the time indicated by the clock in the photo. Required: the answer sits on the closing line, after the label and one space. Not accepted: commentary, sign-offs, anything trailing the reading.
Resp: 3:12
